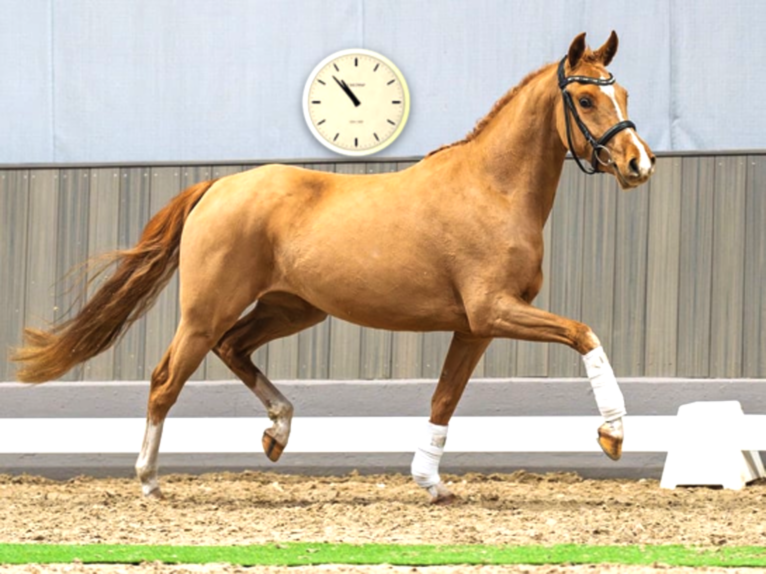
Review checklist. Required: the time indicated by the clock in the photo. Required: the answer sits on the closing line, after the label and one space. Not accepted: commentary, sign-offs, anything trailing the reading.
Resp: 10:53
